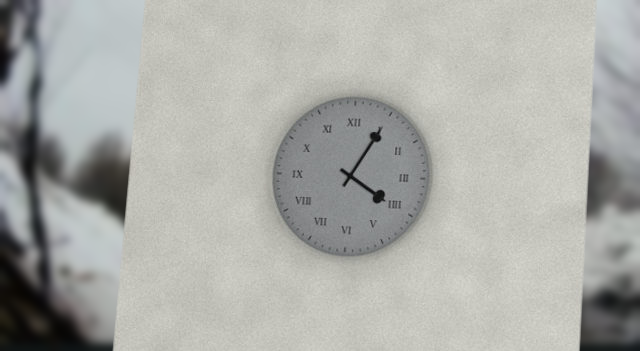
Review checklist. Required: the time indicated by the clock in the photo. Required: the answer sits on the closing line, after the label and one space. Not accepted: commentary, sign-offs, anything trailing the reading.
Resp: 4:05
